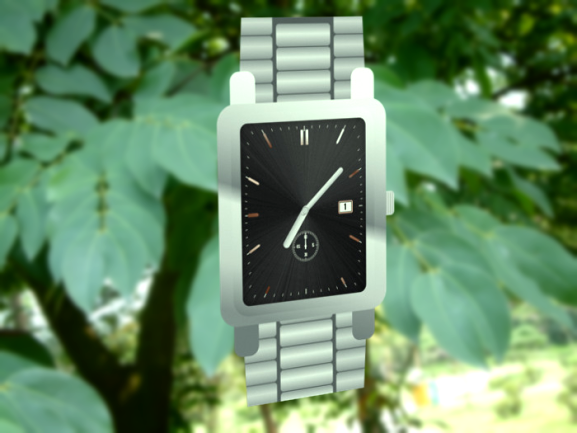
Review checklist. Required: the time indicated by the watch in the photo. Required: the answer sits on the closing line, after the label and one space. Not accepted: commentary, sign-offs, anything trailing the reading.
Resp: 7:08
